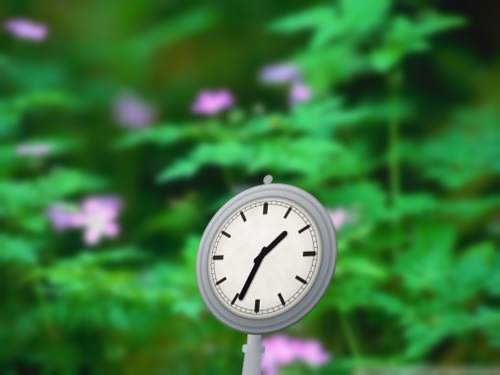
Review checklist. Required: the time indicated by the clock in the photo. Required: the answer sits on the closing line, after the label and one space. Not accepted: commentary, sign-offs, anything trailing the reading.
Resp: 1:34
